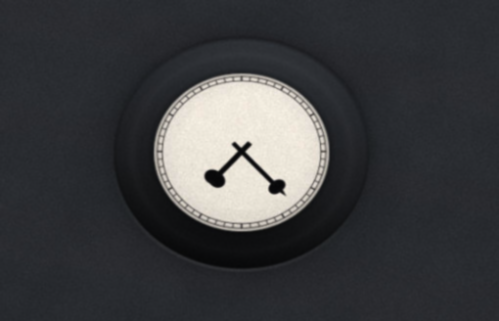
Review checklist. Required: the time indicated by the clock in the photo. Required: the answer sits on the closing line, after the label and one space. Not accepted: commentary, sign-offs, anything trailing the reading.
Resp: 7:23
